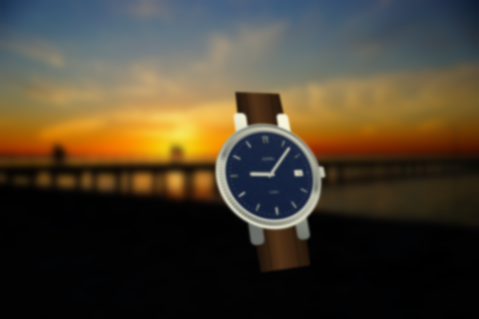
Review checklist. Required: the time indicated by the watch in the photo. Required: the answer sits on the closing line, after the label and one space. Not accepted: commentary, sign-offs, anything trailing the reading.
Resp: 9:07
